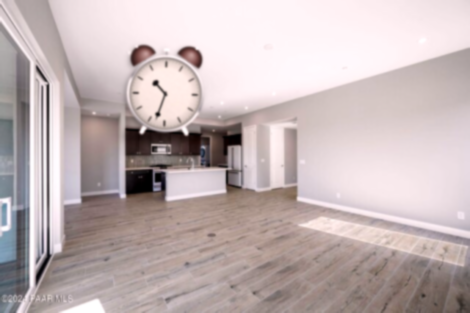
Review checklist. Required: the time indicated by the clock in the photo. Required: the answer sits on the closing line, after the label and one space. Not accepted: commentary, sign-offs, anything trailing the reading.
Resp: 10:33
